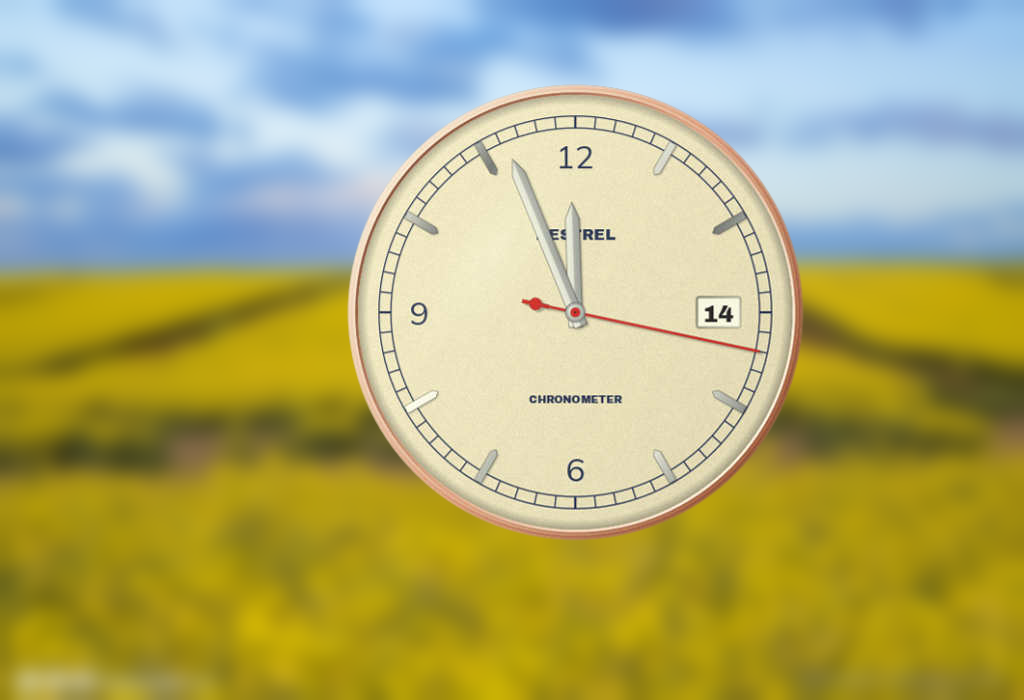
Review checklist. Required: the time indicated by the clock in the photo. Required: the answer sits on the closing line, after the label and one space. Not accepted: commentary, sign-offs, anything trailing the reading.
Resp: 11:56:17
